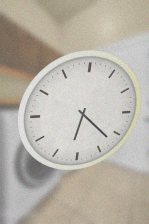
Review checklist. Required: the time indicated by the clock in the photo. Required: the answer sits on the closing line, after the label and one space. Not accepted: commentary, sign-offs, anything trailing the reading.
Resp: 6:22
